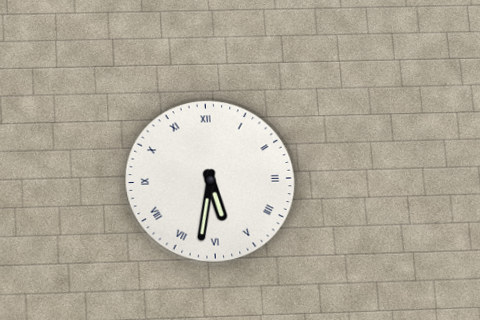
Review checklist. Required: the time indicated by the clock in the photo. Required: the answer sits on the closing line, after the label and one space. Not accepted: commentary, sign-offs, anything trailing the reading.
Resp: 5:32
